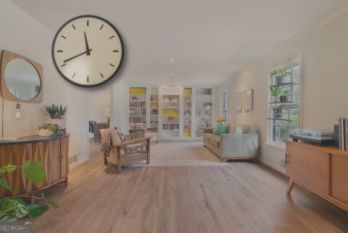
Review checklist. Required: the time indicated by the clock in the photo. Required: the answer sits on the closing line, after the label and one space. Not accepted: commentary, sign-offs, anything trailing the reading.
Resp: 11:41
